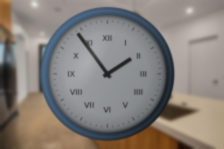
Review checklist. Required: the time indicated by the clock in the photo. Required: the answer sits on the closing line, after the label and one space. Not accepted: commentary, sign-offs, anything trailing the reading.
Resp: 1:54
